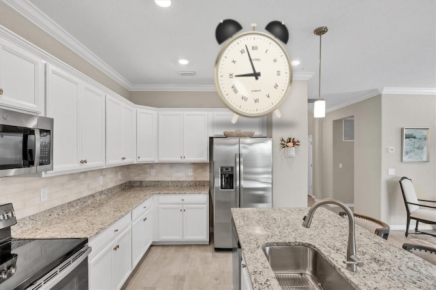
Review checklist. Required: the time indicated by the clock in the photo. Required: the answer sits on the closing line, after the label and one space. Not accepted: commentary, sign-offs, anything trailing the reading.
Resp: 8:57
